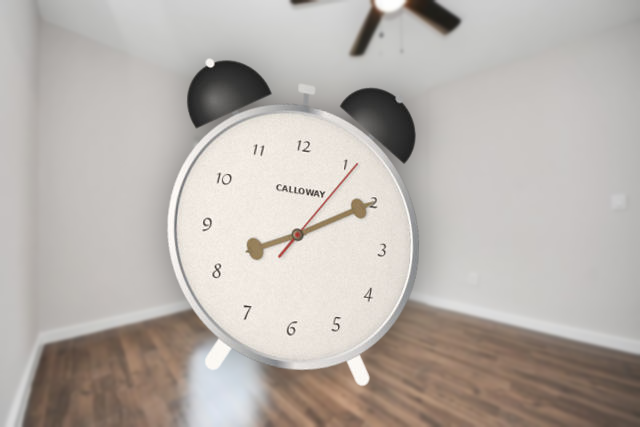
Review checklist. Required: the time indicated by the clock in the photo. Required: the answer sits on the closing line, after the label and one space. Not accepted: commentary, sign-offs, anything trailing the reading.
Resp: 8:10:06
